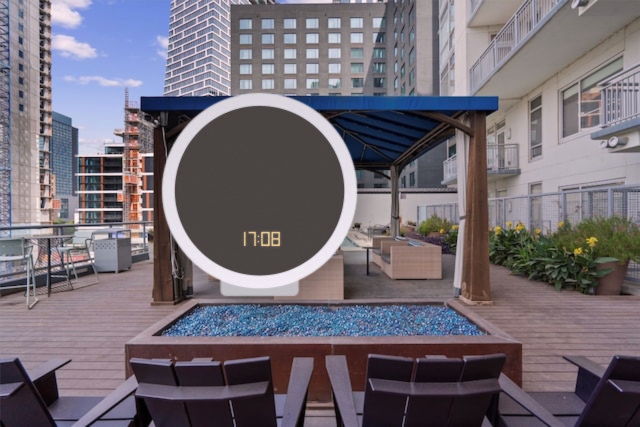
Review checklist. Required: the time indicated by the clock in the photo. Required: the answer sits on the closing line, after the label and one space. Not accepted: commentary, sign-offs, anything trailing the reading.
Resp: 17:08
